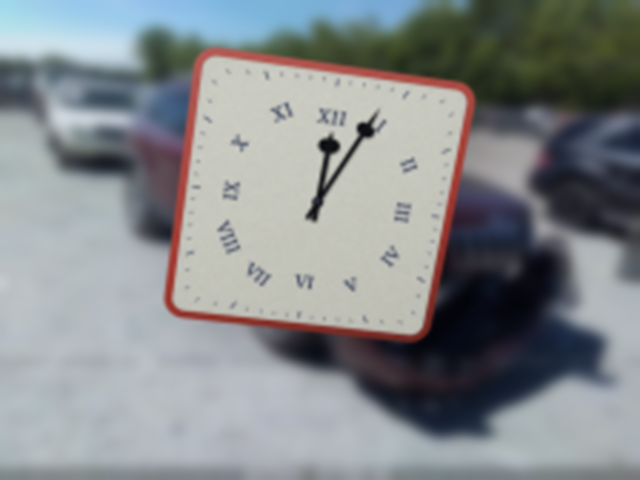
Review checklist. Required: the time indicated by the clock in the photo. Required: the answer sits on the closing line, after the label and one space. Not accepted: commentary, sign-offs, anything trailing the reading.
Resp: 12:04
